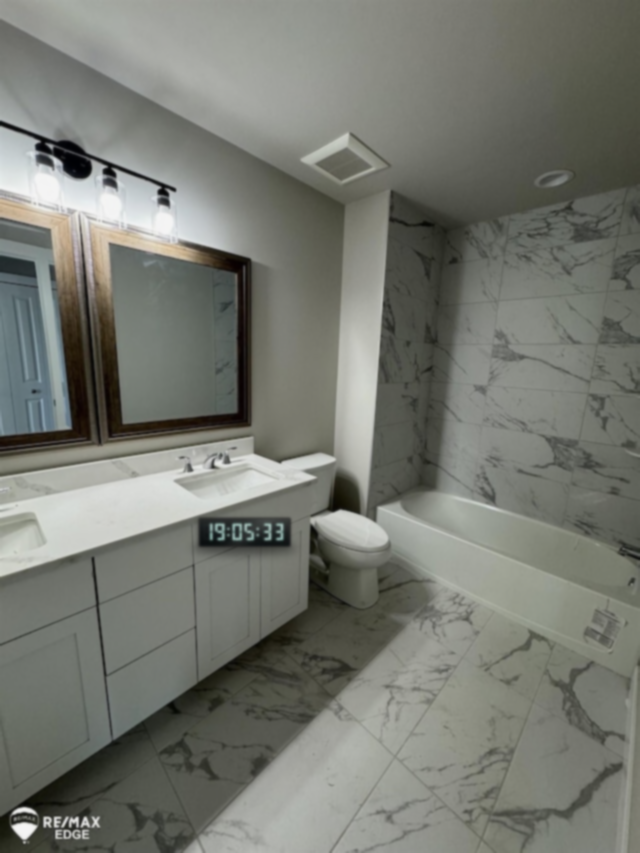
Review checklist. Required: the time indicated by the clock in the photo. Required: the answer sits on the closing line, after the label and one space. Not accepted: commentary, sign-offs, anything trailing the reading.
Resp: 19:05:33
